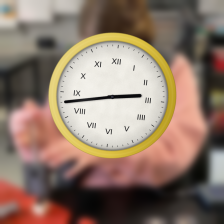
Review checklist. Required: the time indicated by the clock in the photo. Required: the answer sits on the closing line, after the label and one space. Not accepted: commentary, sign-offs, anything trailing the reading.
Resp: 2:43
